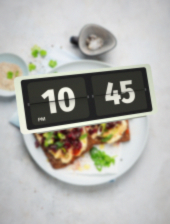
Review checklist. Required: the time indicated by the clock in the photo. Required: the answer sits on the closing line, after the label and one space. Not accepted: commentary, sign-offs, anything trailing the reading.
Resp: 10:45
